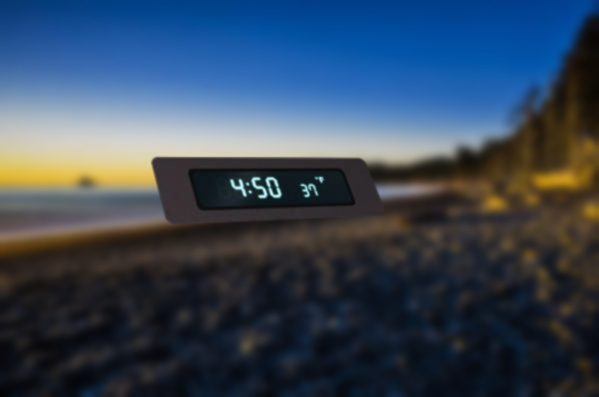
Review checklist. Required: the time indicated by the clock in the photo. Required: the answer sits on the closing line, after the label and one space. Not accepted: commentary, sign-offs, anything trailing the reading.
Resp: 4:50
